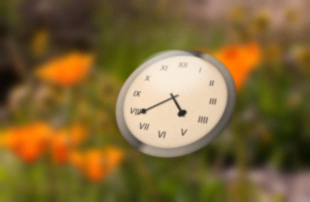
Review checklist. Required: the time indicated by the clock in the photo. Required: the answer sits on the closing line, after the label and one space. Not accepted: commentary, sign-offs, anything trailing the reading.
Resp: 4:39
